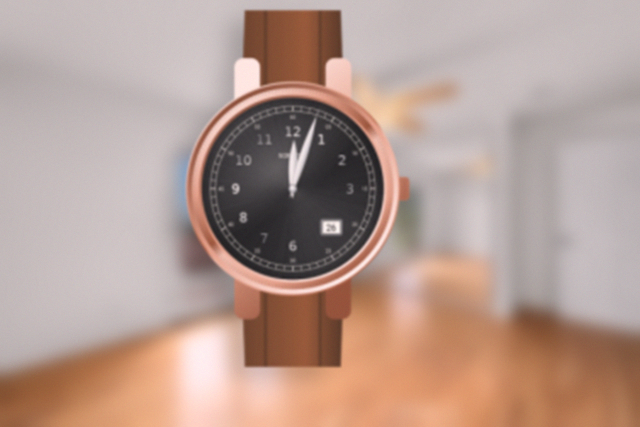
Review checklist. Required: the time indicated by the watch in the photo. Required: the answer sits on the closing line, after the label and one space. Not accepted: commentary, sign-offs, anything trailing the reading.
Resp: 12:03
